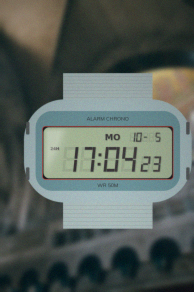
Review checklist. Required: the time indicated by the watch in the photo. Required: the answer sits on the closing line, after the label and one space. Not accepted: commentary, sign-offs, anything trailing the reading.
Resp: 17:04:23
